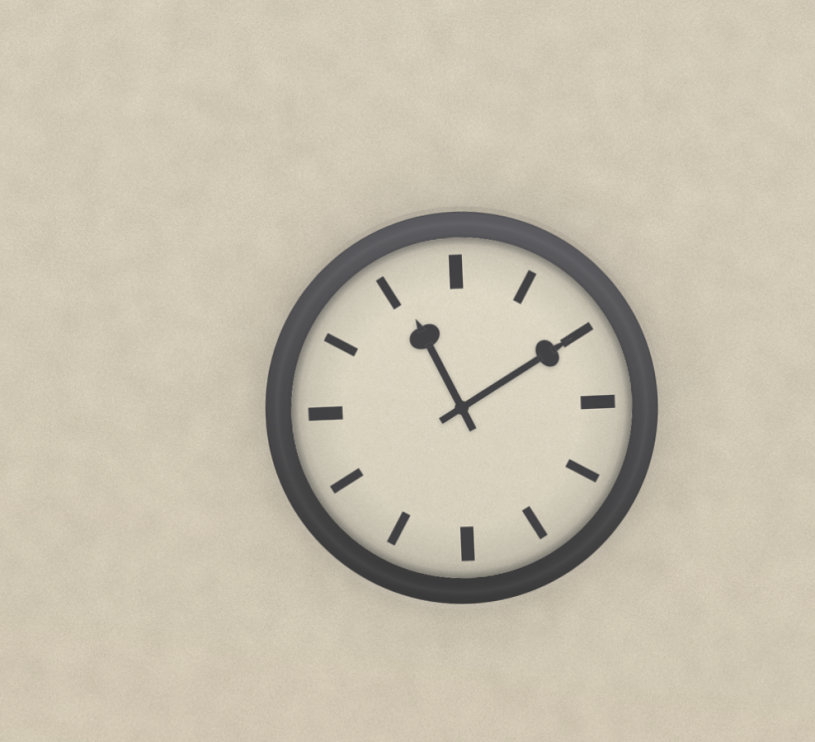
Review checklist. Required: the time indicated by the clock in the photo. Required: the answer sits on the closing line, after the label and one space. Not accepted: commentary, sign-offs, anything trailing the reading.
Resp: 11:10
